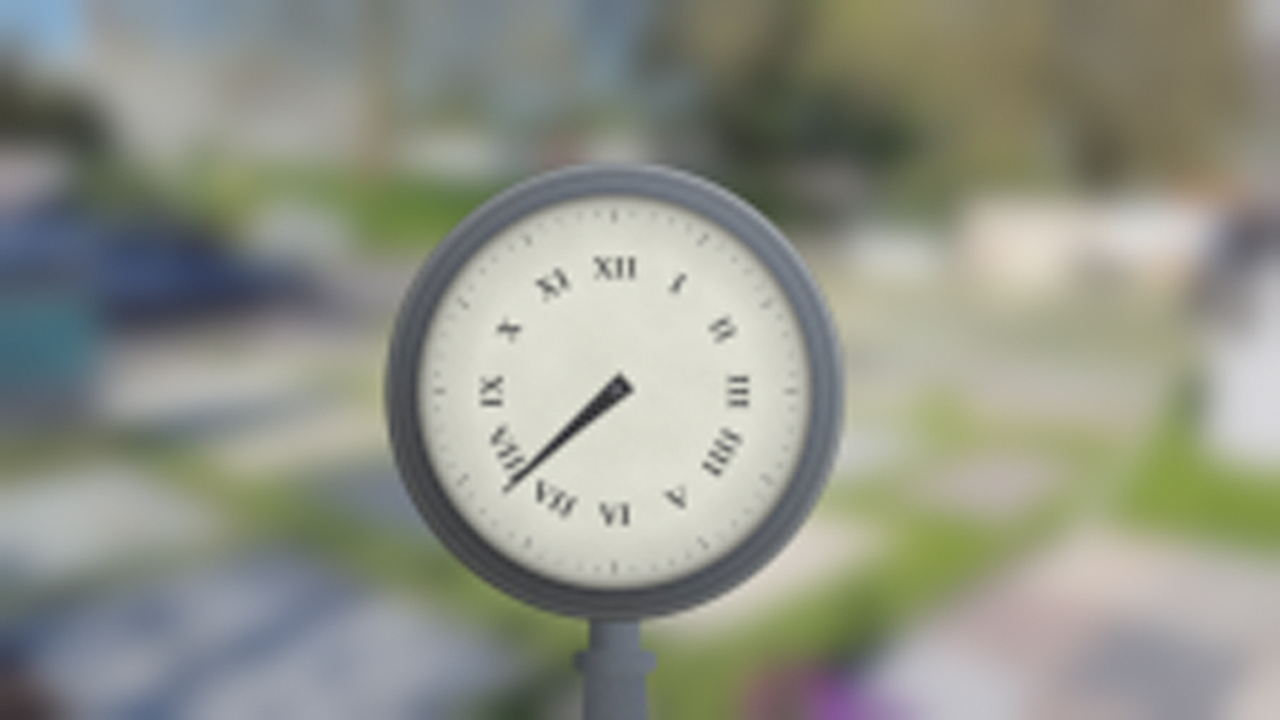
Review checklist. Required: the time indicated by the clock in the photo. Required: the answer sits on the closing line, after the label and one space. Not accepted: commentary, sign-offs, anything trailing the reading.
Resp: 7:38
